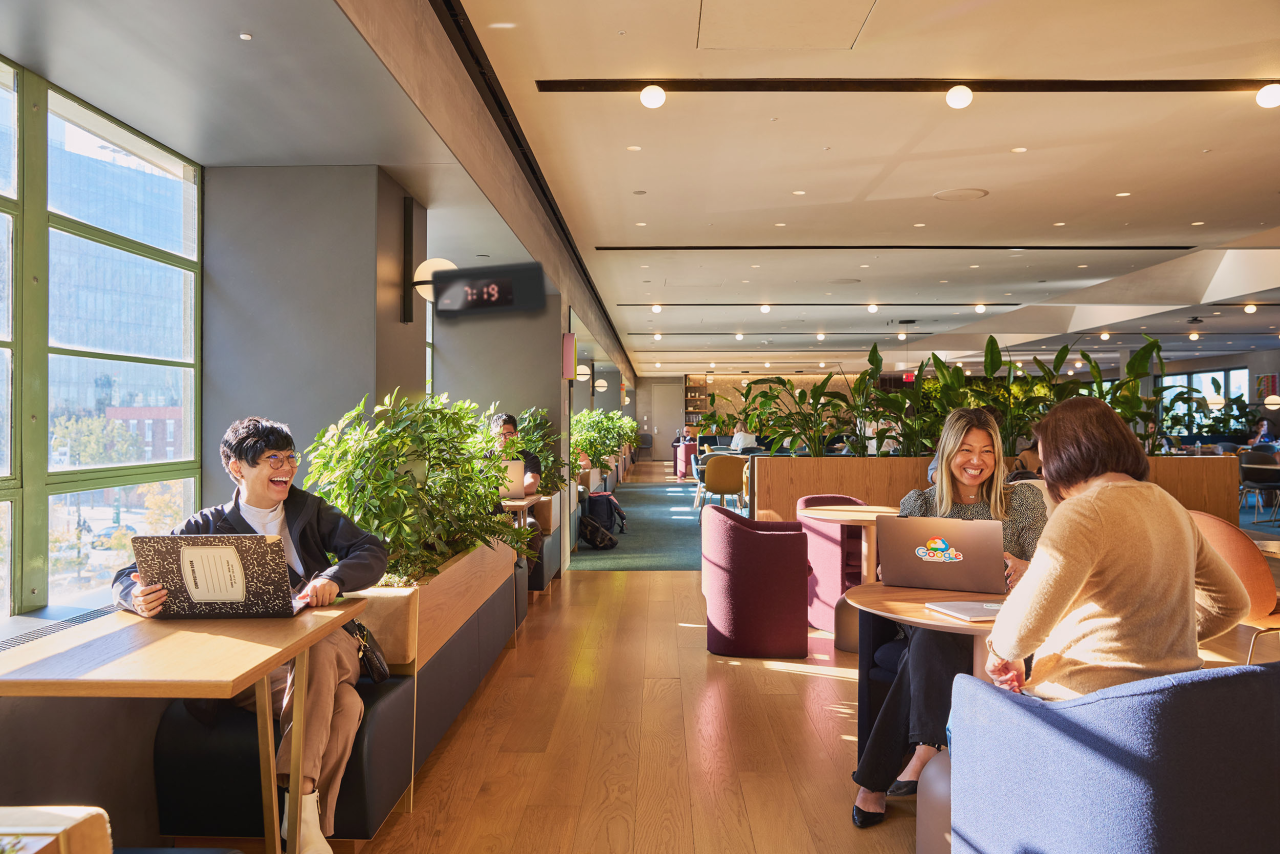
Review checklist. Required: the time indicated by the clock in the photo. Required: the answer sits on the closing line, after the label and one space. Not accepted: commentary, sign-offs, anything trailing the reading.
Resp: 7:19
